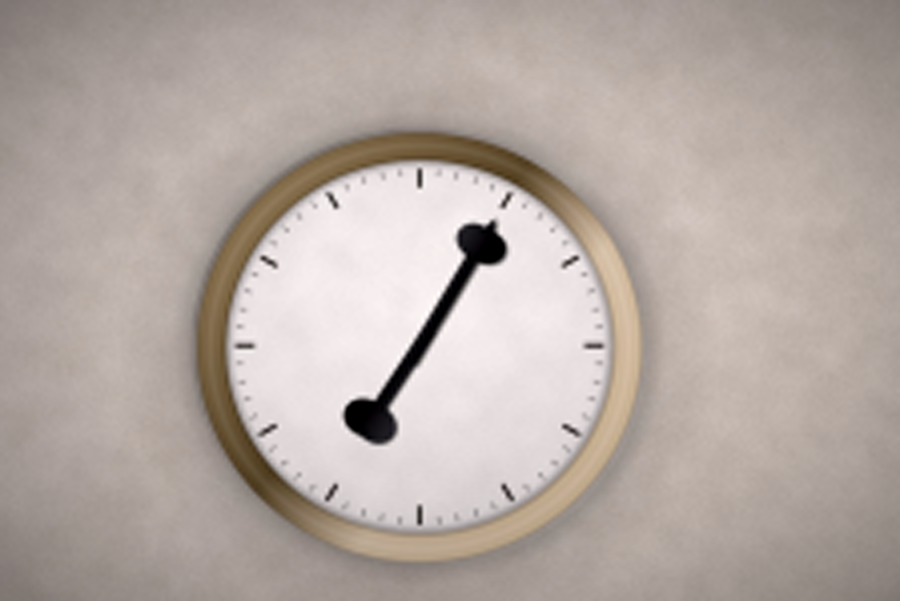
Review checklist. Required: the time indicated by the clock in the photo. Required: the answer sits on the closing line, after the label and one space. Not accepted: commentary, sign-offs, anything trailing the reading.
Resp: 7:05
